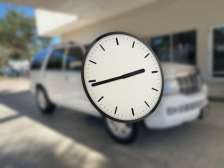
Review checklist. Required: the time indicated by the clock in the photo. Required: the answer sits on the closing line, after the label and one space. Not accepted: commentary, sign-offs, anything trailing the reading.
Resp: 2:44
